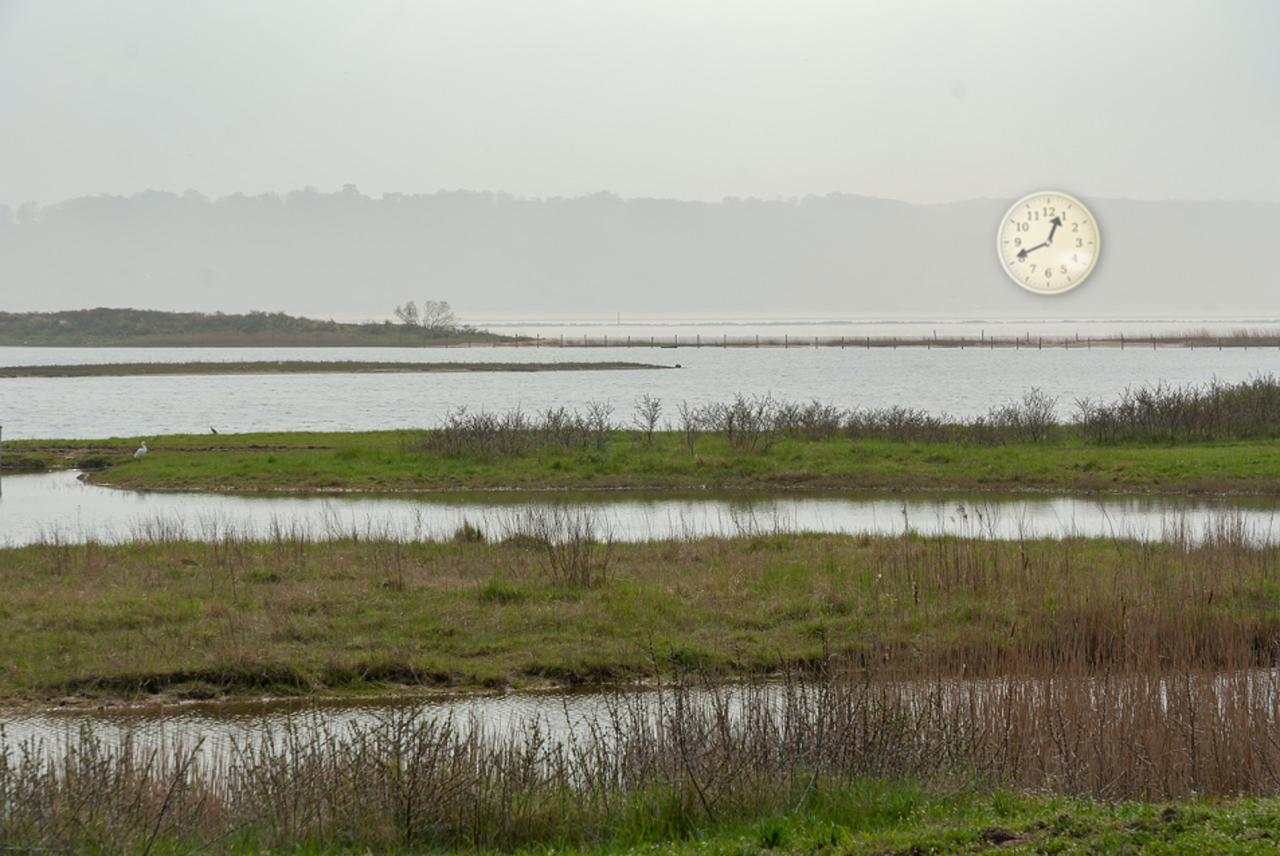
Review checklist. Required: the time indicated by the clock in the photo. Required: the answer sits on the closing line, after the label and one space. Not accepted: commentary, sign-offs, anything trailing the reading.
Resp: 12:41
